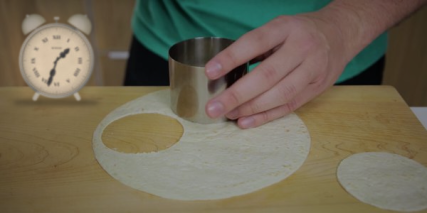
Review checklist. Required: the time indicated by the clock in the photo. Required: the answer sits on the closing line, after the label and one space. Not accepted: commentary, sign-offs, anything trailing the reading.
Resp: 1:33
